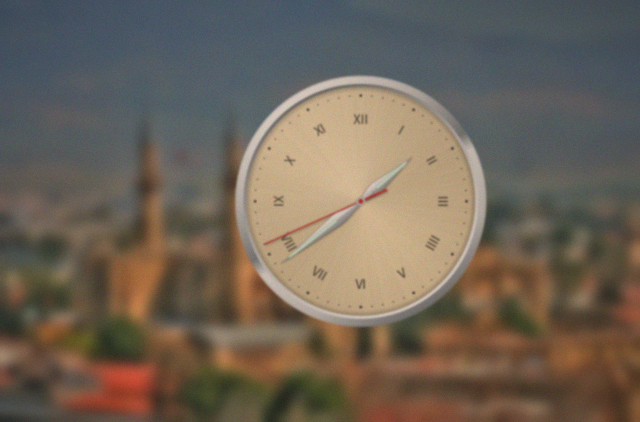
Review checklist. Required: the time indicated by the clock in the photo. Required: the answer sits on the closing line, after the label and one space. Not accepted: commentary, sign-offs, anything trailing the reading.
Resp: 1:38:41
